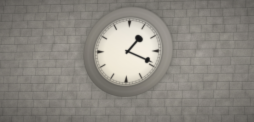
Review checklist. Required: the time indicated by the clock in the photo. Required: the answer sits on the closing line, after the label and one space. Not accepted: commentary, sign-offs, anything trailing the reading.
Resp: 1:19
